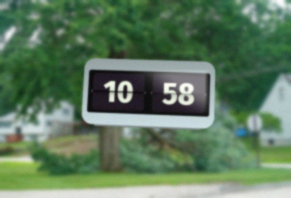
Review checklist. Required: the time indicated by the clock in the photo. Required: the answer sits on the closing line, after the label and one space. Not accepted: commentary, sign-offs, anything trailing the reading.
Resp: 10:58
